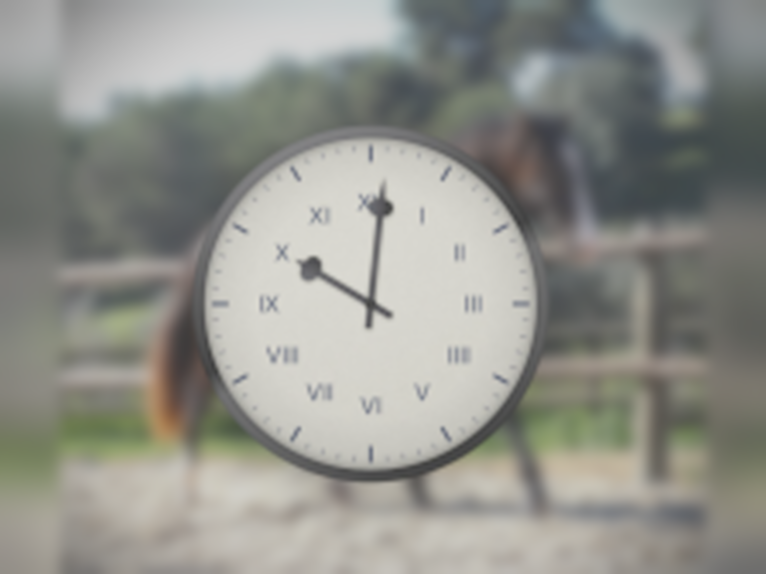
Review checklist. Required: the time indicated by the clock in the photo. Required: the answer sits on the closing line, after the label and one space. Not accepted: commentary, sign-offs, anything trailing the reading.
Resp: 10:01
